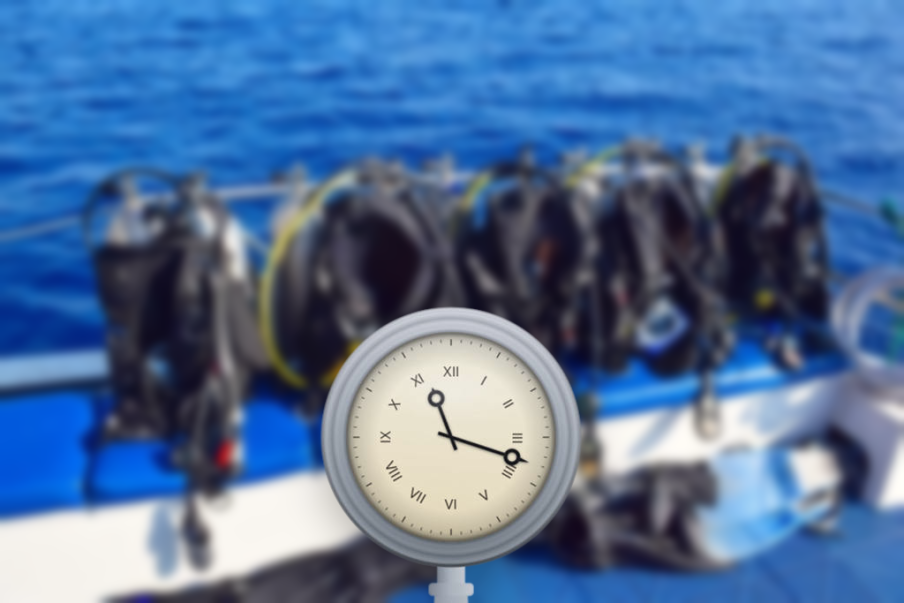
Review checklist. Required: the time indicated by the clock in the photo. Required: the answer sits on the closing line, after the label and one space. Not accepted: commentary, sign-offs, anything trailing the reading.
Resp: 11:18
